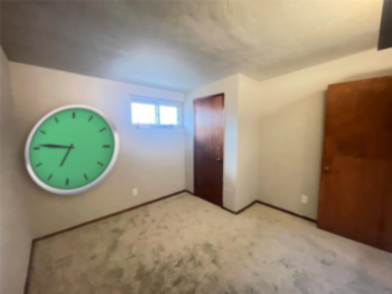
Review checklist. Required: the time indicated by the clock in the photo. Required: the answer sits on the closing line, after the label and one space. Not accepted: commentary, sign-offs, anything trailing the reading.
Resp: 6:46
